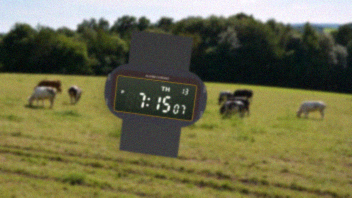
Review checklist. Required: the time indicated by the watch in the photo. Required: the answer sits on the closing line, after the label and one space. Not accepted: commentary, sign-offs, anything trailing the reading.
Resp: 7:15:07
